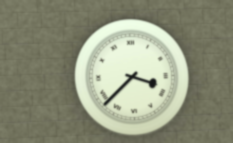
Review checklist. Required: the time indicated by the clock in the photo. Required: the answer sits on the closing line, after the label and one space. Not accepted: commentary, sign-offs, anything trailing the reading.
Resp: 3:38
